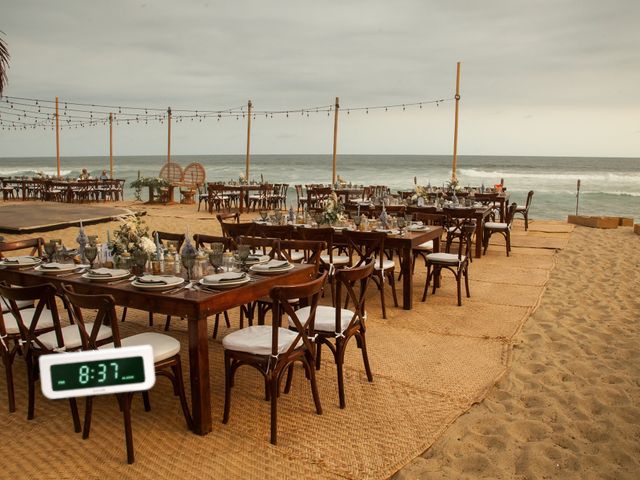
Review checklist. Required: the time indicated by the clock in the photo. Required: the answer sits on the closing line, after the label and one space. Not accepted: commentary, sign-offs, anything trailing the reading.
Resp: 8:37
